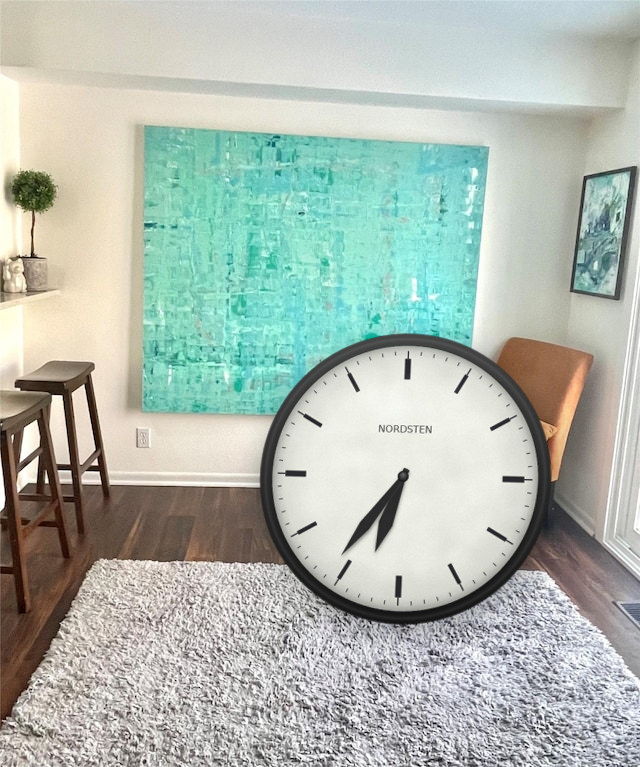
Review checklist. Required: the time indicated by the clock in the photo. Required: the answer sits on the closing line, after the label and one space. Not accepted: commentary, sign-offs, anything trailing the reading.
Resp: 6:36
